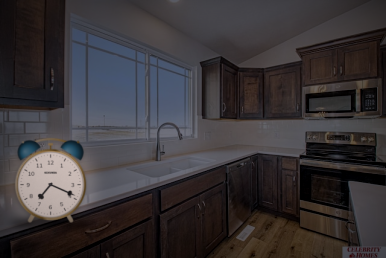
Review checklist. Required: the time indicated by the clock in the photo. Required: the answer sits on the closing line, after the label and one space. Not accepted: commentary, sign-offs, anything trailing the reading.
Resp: 7:19
